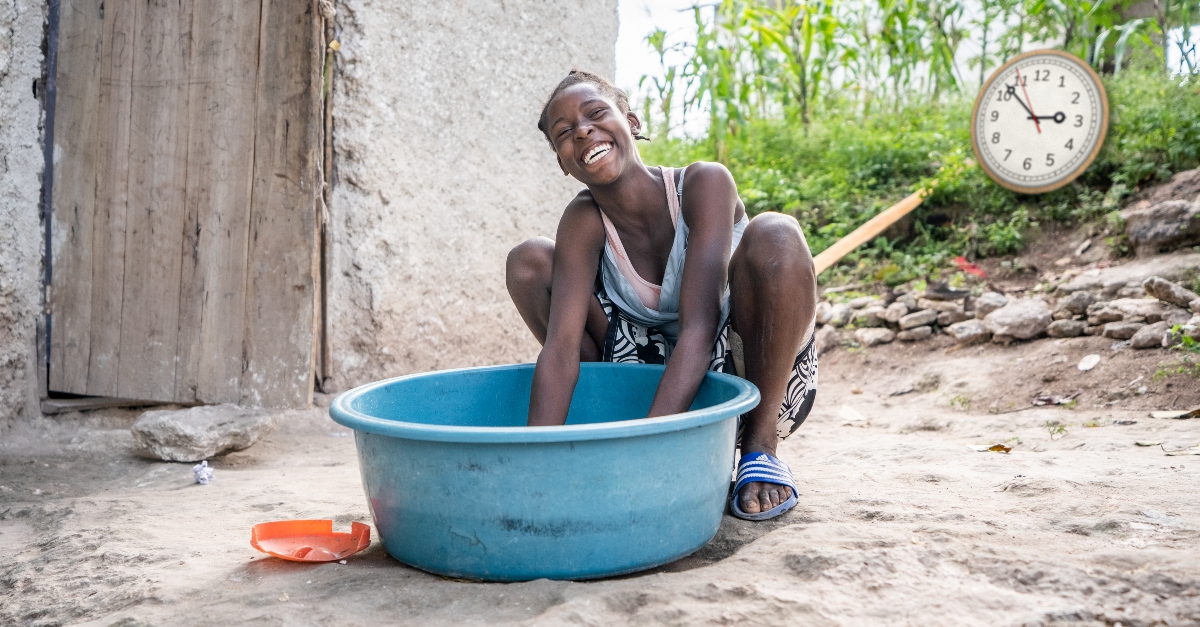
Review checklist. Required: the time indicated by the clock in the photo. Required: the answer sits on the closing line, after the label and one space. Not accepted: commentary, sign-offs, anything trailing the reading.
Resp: 2:51:55
